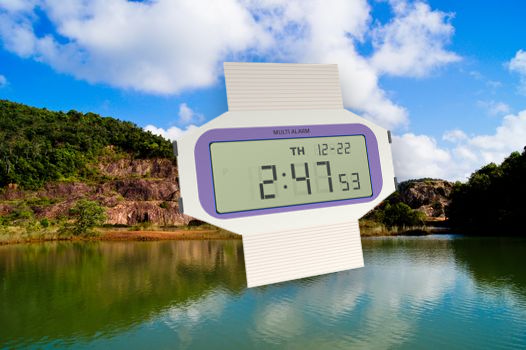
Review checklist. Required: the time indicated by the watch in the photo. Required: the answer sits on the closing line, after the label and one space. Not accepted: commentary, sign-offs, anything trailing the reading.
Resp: 2:47:53
